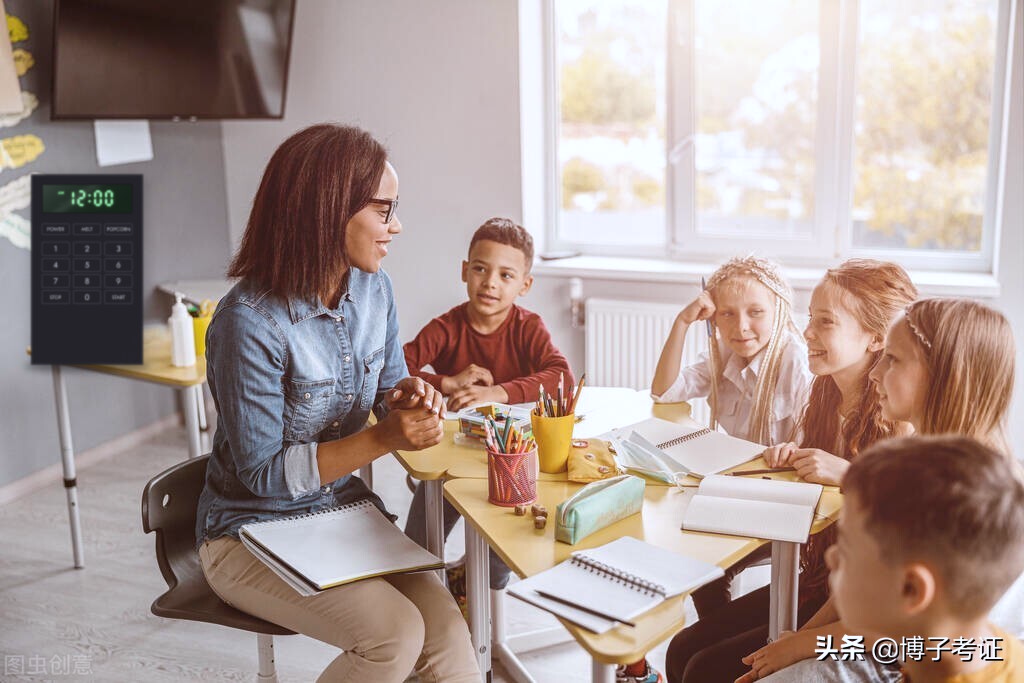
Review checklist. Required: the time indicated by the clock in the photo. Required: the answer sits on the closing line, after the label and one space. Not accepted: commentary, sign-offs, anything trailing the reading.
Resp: 12:00
